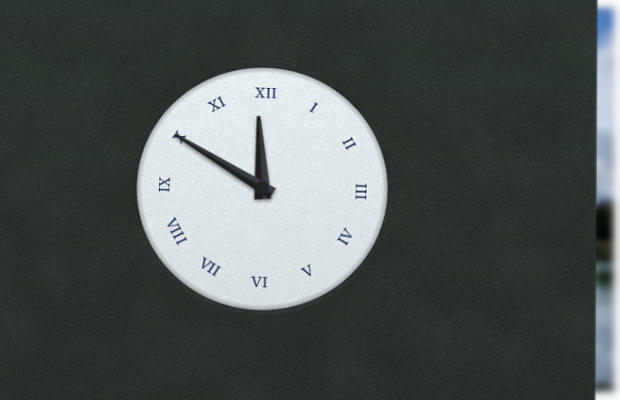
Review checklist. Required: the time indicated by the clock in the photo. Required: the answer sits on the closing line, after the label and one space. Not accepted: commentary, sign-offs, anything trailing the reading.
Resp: 11:50
